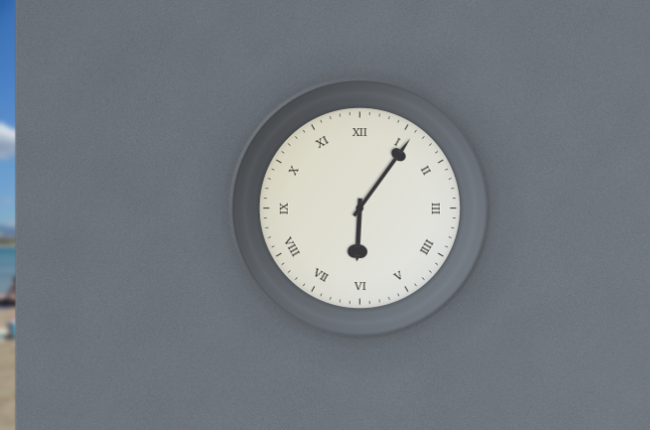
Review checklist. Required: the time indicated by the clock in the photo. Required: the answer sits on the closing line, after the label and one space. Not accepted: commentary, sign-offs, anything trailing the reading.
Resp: 6:06
